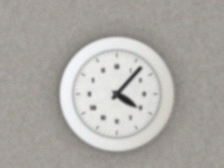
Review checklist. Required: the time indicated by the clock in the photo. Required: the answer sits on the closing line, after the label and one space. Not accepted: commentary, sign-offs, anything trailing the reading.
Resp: 4:07
